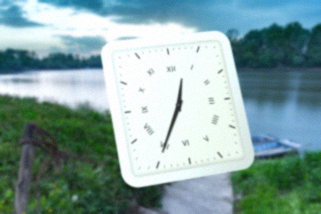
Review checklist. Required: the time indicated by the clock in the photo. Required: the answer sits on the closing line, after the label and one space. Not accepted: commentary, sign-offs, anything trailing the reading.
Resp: 12:35
